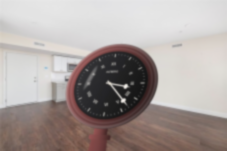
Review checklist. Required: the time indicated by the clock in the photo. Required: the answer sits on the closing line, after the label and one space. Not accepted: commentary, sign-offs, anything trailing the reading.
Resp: 3:23
